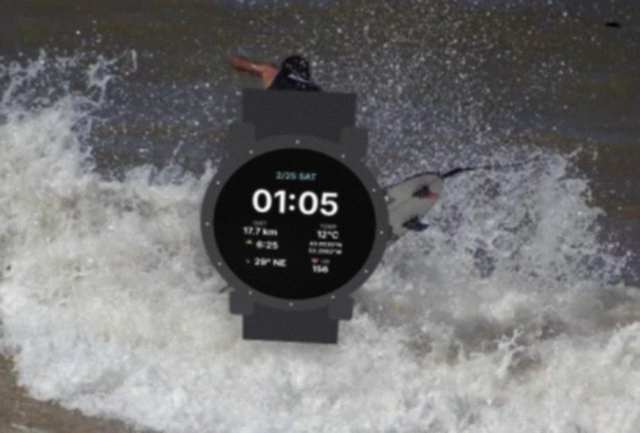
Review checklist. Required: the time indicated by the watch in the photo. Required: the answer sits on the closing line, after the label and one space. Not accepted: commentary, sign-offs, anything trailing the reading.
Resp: 1:05
